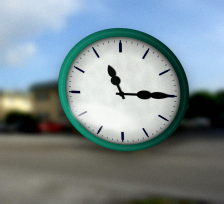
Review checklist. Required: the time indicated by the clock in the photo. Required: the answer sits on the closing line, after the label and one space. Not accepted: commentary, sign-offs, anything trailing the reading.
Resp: 11:15
